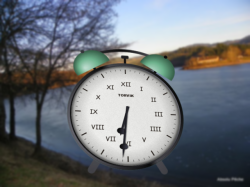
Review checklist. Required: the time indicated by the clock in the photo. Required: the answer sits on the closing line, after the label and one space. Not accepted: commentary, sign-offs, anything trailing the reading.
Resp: 6:31
